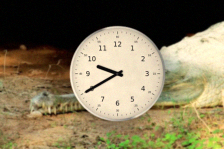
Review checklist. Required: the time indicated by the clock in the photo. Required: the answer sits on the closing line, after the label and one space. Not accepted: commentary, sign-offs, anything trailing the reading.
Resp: 9:40
